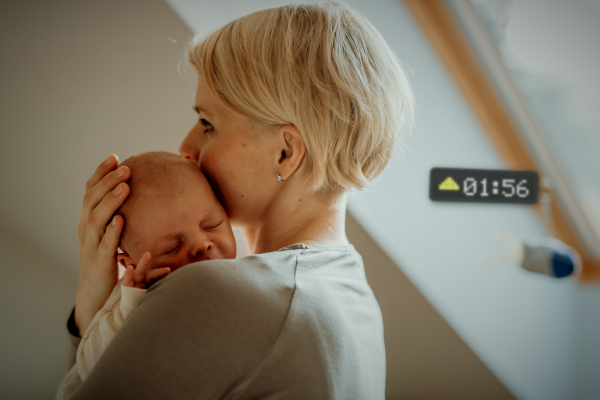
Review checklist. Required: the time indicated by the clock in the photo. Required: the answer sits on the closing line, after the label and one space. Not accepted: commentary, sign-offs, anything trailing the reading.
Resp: 1:56
